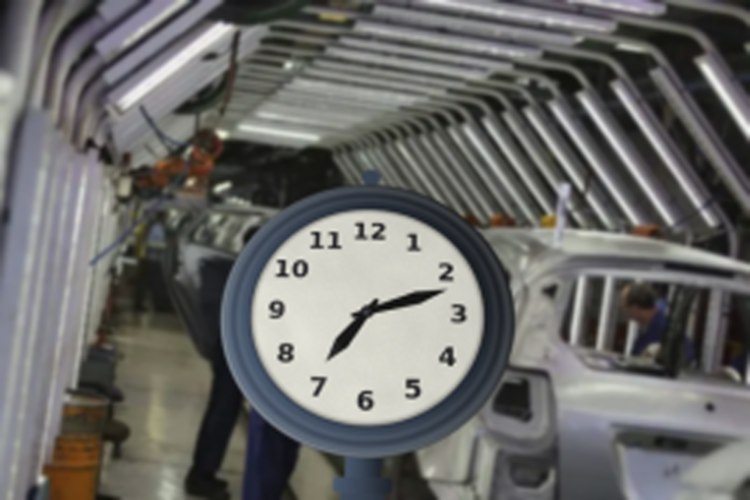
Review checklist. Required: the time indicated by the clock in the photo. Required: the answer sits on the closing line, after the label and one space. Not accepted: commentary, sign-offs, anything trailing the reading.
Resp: 7:12
